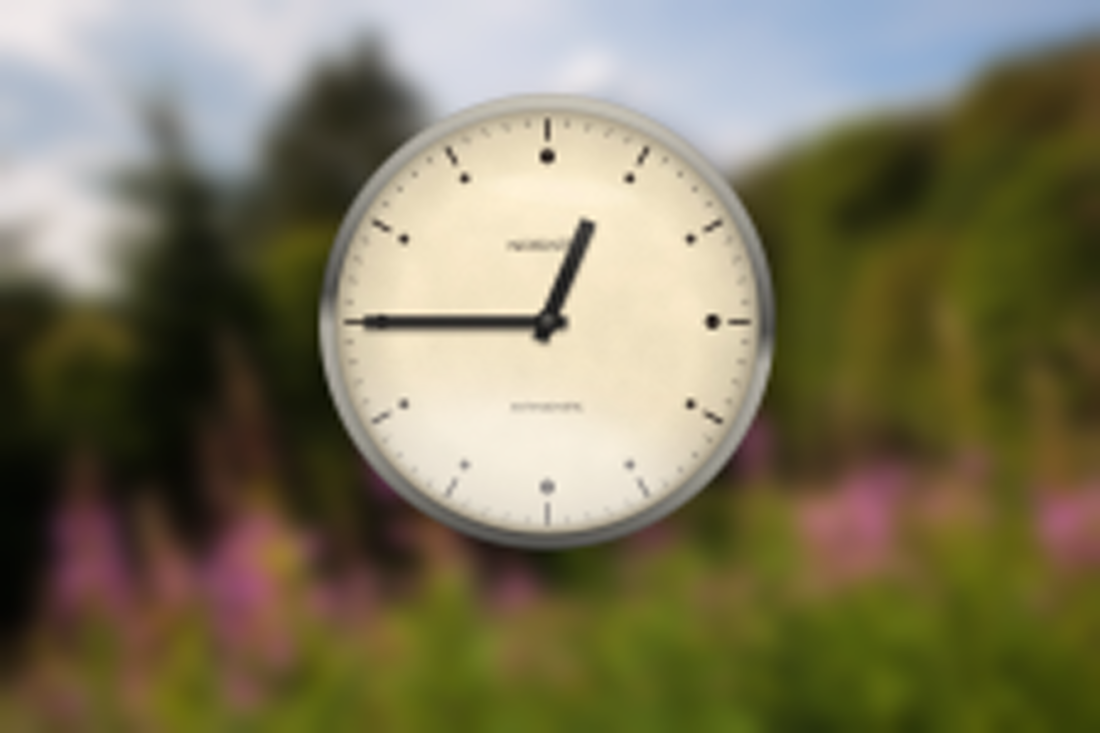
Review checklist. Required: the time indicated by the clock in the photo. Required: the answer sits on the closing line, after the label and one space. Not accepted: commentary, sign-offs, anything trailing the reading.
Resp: 12:45
